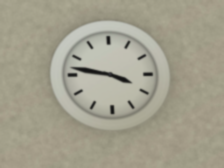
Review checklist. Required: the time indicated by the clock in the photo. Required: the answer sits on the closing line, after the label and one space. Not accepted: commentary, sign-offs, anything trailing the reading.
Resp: 3:47
